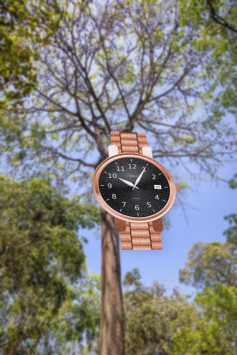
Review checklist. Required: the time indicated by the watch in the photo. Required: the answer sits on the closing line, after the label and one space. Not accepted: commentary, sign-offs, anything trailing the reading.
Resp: 10:05
